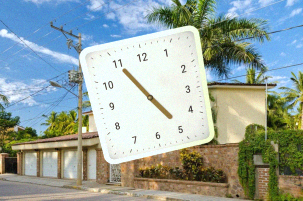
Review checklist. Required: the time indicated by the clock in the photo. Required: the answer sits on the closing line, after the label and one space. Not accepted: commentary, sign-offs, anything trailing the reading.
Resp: 4:55
